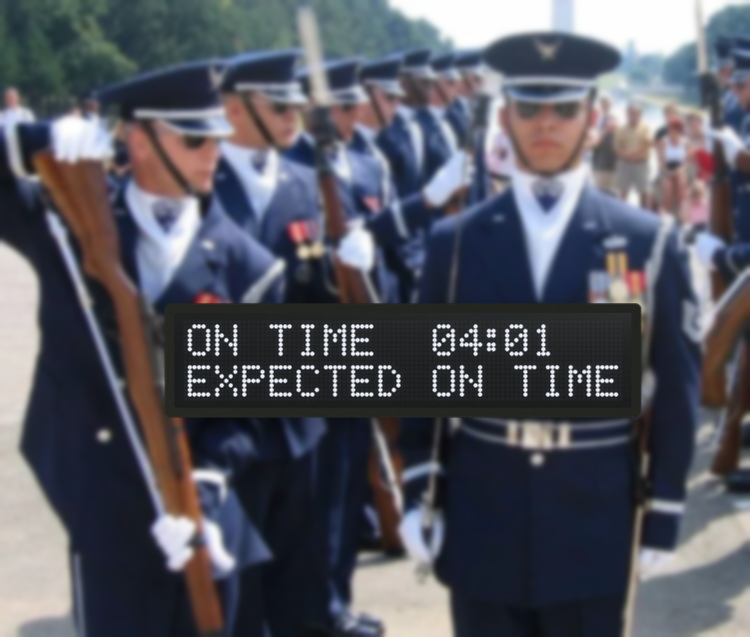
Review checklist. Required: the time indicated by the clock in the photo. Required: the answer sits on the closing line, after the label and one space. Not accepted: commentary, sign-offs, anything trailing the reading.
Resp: 4:01
